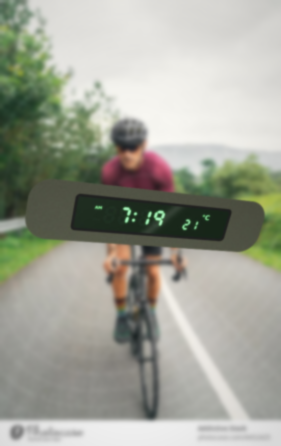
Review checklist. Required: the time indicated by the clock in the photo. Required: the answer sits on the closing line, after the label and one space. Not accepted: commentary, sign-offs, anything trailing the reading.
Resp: 7:19
